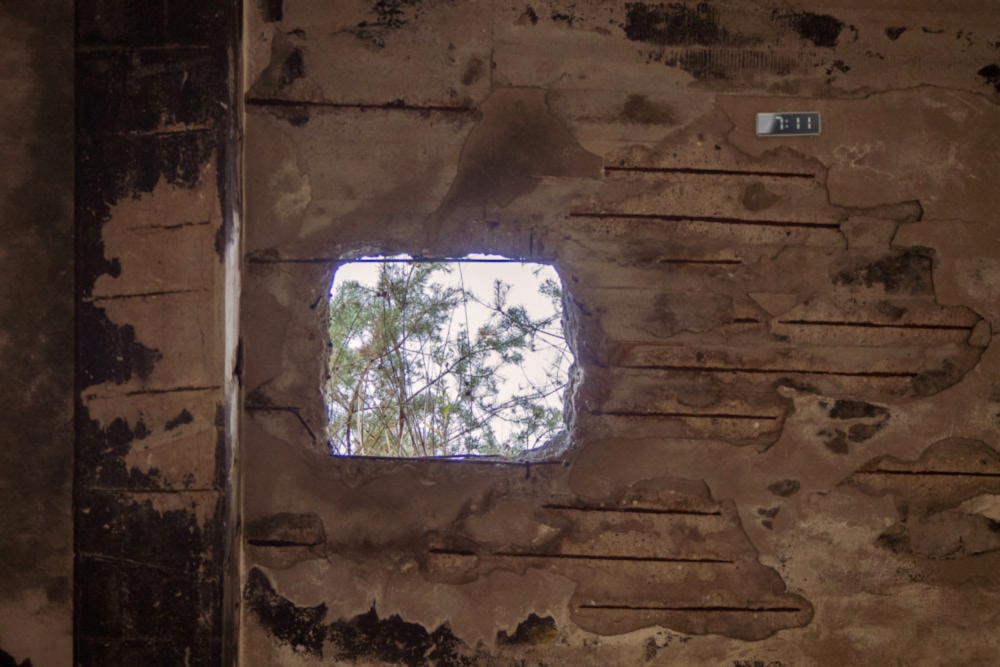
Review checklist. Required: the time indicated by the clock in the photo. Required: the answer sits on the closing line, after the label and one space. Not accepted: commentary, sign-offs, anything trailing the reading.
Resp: 7:11
